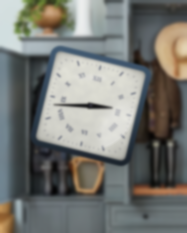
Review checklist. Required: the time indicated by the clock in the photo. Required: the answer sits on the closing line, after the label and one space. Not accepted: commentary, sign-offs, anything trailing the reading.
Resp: 2:43
